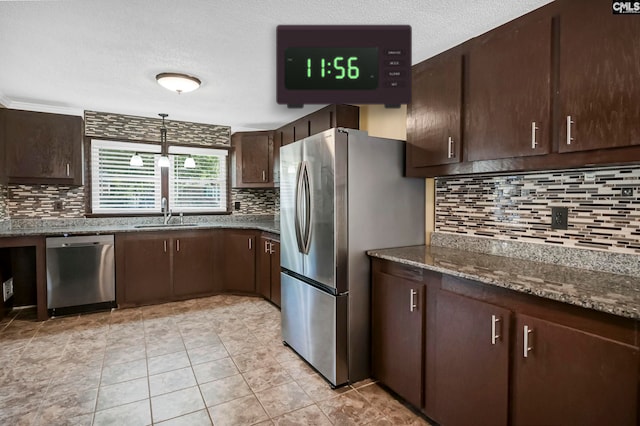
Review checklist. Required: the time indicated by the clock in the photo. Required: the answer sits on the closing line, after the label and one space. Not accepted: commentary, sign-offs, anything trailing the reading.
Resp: 11:56
